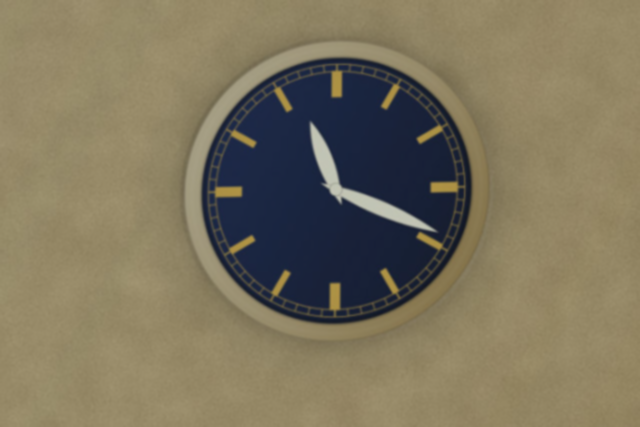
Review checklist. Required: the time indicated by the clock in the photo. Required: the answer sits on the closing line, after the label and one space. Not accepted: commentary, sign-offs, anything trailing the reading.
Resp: 11:19
